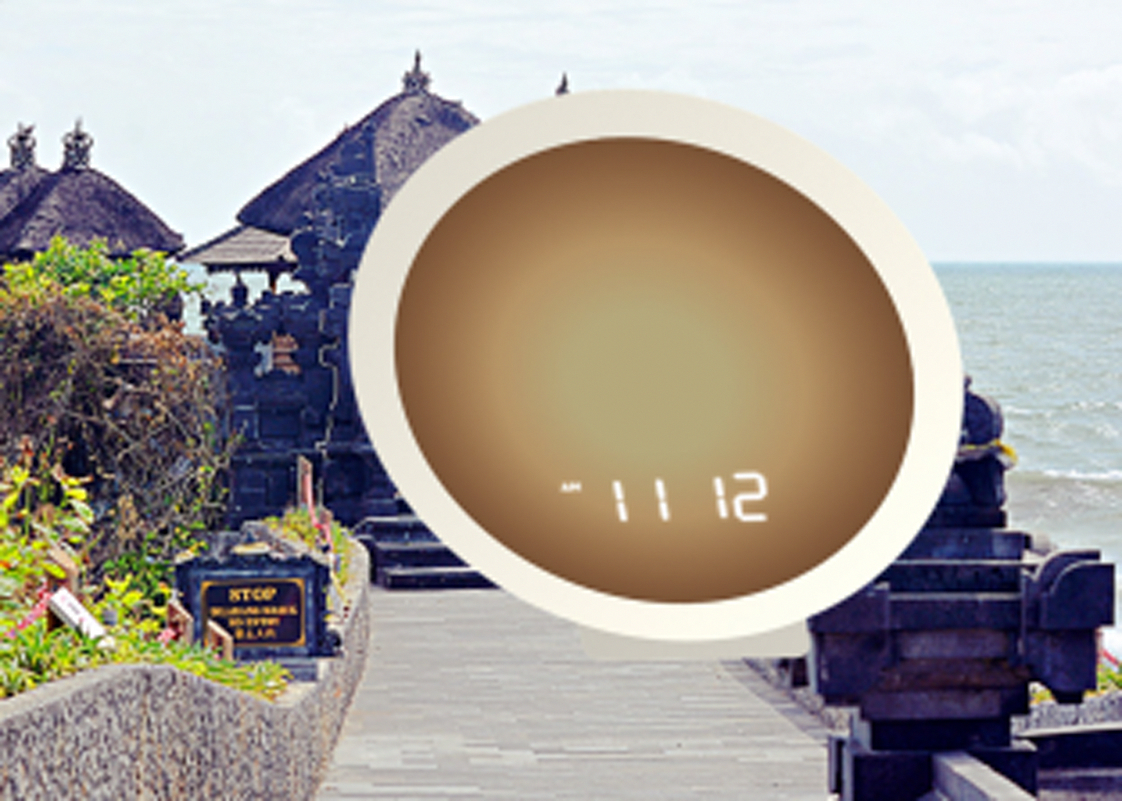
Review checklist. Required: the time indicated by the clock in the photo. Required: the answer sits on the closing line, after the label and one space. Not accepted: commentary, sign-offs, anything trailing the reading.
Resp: 11:12
